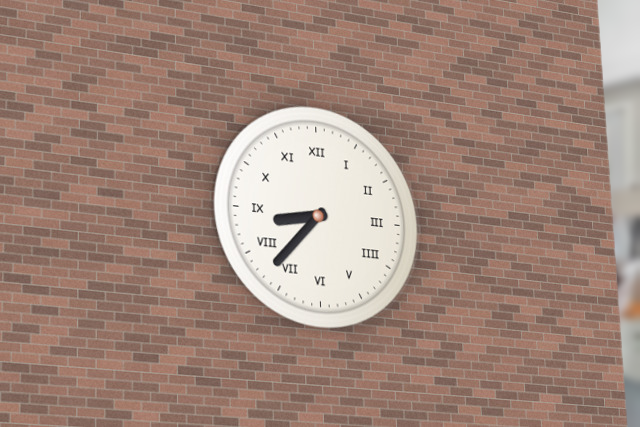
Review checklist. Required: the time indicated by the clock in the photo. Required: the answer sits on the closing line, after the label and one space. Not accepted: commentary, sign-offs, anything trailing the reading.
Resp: 8:37
